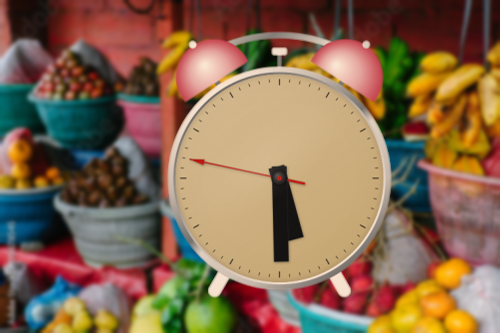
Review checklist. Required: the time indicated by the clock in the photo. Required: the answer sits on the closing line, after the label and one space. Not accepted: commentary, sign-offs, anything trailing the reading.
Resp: 5:29:47
